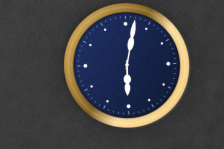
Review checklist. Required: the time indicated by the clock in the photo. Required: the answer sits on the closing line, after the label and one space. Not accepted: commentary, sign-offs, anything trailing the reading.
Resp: 6:02
